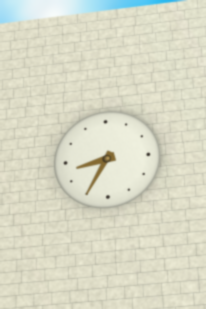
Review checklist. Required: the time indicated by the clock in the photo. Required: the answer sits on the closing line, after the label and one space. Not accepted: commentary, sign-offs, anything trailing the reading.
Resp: 8:35
